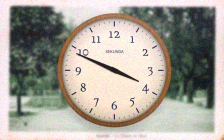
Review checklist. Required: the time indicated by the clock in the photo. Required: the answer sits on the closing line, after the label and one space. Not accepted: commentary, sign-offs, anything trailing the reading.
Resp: 3:49
